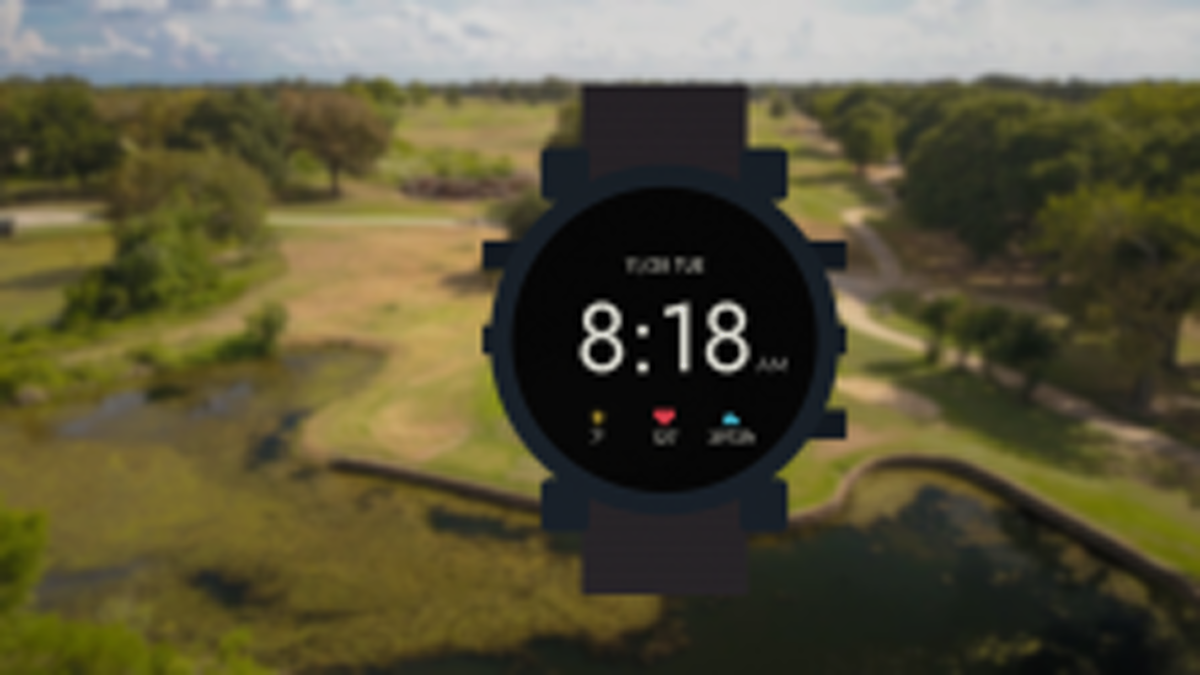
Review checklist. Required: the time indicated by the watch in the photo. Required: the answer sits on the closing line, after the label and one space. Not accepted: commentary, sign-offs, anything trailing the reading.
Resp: 8:18
